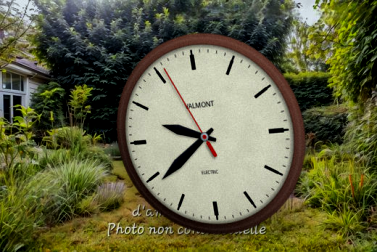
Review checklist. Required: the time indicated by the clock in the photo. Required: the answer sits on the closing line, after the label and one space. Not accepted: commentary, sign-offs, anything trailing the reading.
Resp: 9:38:56
